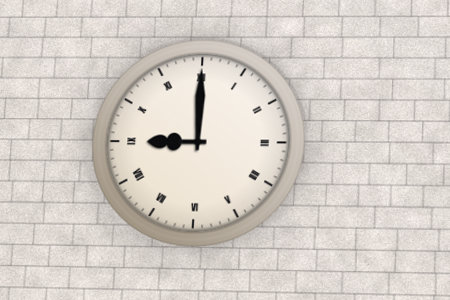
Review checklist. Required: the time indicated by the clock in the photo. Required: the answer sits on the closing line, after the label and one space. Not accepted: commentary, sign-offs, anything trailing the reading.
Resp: 9:00
